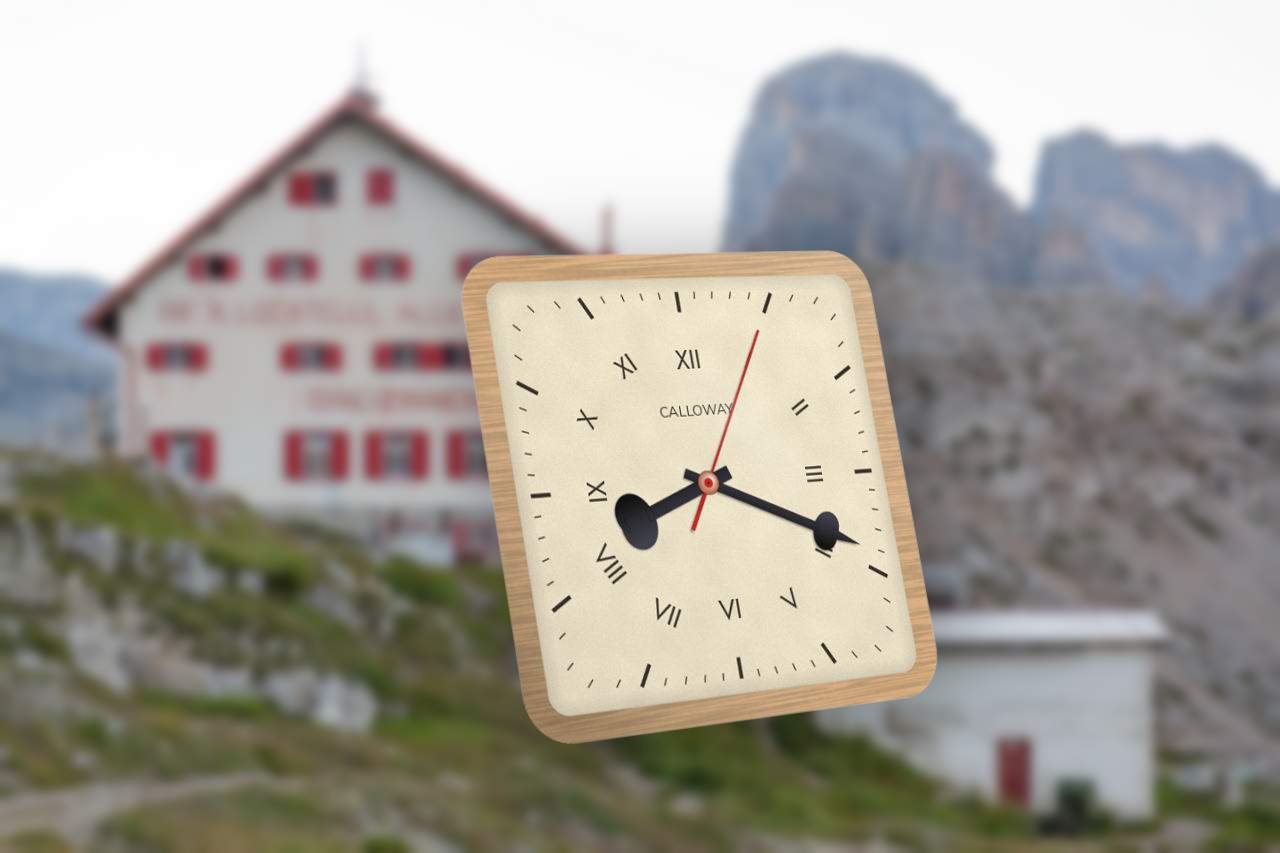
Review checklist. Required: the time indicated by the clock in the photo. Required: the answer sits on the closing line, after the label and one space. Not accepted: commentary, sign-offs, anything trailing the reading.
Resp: 8:19:05
